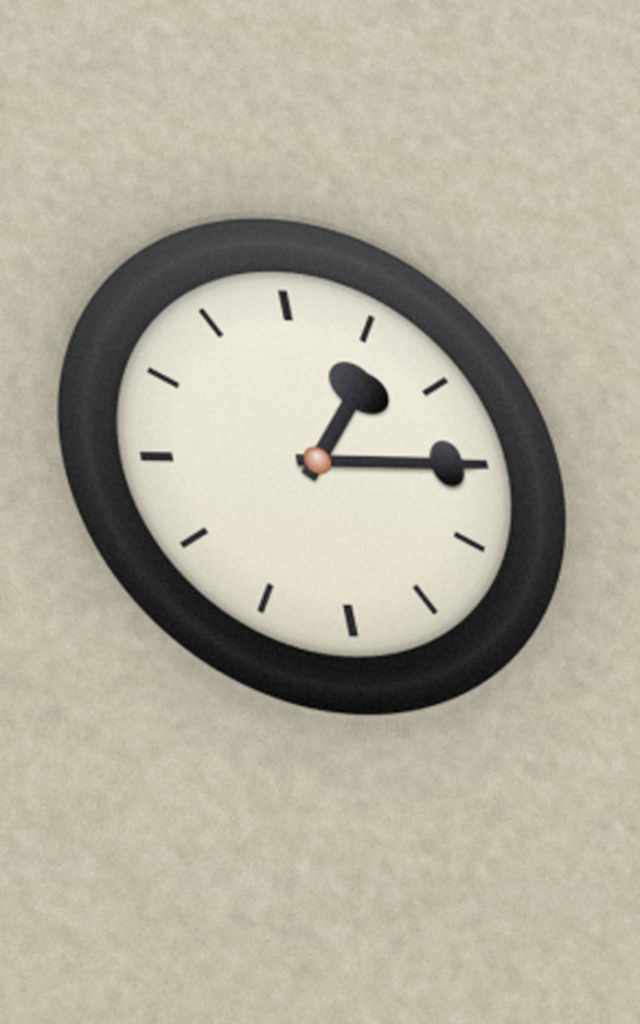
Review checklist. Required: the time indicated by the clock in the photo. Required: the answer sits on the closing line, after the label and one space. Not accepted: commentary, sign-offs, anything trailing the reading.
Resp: 1:15
